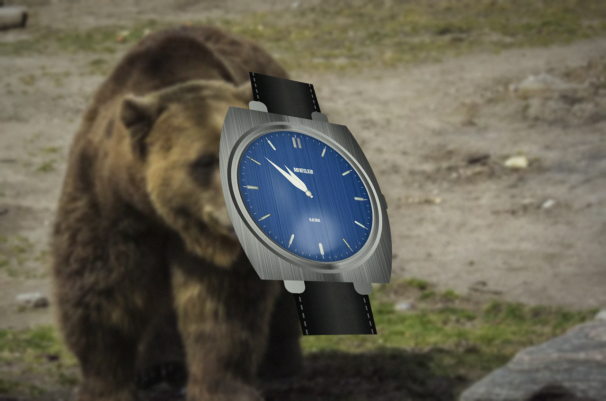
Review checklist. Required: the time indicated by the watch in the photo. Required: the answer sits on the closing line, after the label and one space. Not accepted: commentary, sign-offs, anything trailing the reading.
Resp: 10:52
